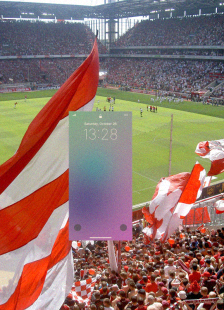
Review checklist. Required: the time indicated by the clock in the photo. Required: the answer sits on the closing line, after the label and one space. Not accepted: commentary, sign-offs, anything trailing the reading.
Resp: 13:28
